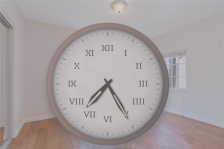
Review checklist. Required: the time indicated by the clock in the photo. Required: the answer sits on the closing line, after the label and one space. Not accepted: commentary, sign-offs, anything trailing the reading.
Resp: 7:25
